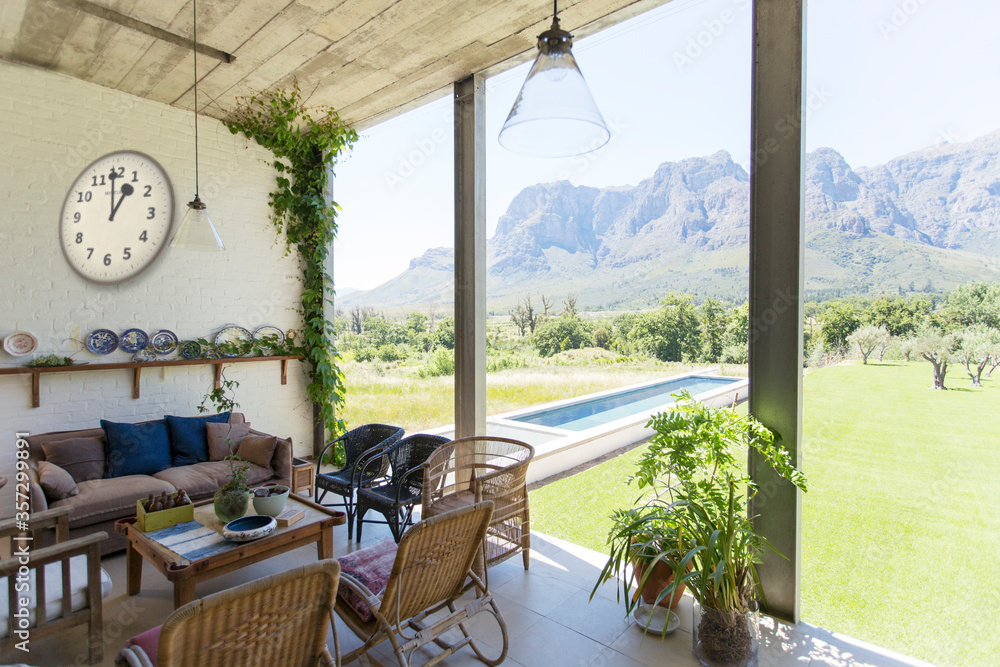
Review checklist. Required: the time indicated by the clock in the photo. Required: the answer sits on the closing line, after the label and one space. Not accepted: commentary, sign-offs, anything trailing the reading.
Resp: 12:59
